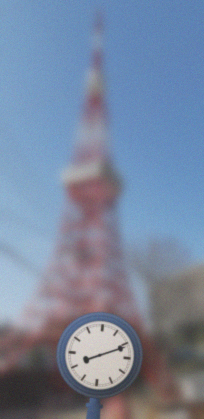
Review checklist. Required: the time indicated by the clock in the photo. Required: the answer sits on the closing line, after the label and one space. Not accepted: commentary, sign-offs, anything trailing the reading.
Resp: 8:11
